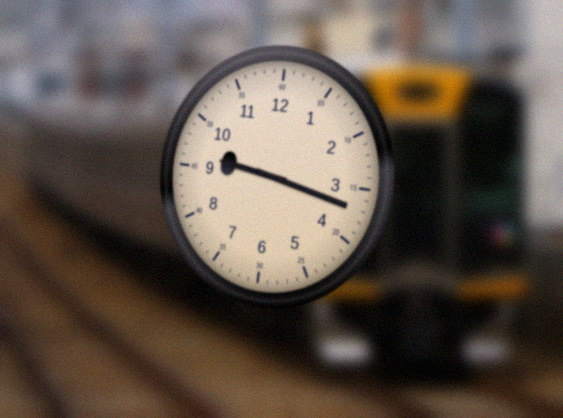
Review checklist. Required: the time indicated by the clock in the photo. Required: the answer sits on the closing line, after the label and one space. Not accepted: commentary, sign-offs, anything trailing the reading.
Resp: 9:17
